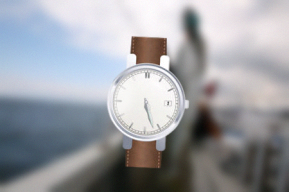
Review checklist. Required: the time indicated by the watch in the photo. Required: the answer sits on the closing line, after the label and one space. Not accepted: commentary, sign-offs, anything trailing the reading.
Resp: 5:27
